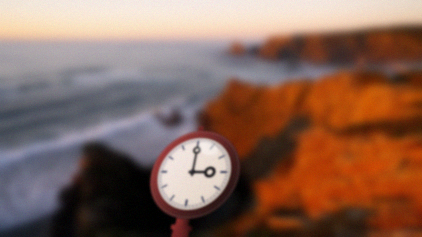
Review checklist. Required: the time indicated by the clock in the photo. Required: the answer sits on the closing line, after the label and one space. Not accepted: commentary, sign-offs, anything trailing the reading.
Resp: 3:00
